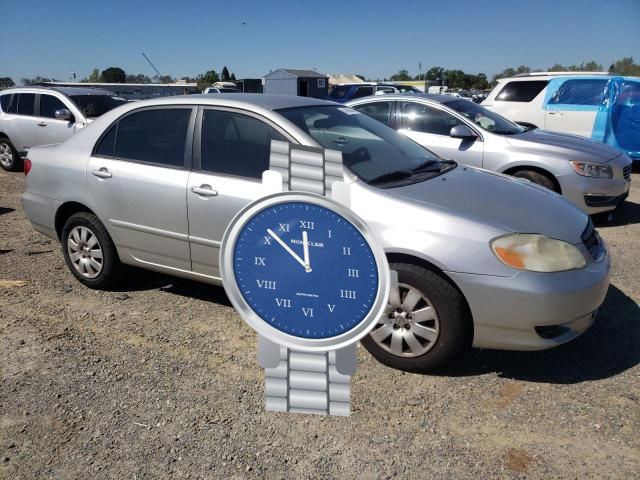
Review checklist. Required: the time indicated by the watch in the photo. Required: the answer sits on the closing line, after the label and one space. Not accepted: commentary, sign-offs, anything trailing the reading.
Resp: 11:52
